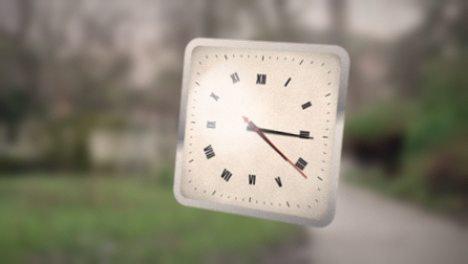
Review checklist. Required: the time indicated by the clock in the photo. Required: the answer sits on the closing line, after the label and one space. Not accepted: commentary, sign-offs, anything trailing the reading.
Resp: 4:15:21
